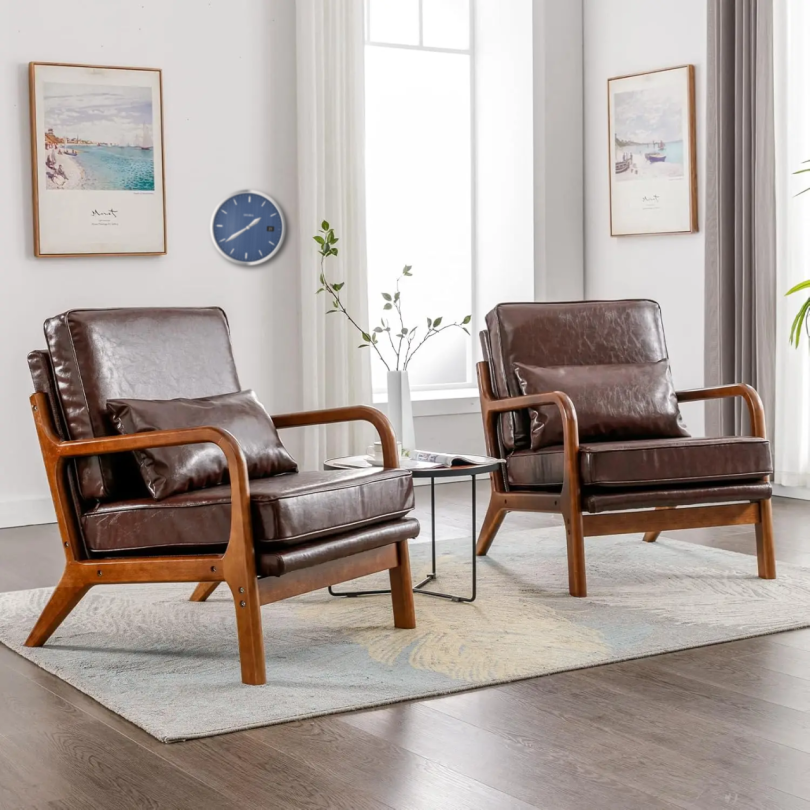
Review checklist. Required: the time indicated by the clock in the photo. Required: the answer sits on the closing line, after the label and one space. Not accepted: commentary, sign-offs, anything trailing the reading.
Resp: 1:39
